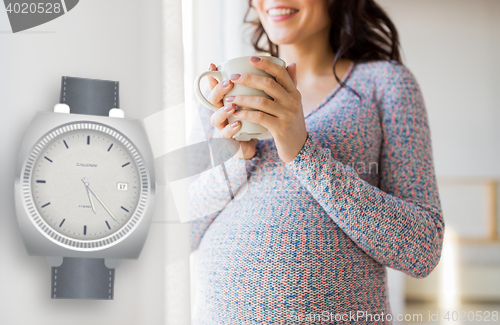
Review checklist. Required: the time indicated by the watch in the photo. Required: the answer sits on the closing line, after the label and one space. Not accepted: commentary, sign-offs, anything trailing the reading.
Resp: 5:23
